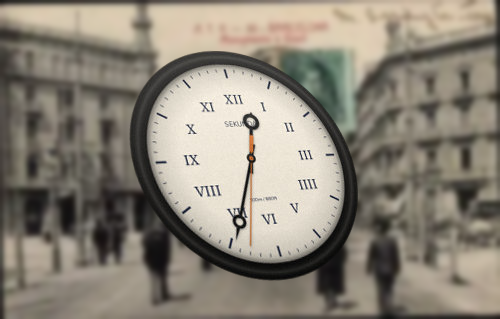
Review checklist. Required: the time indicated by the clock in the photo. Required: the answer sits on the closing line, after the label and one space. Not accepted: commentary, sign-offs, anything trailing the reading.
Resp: 12:34:33
